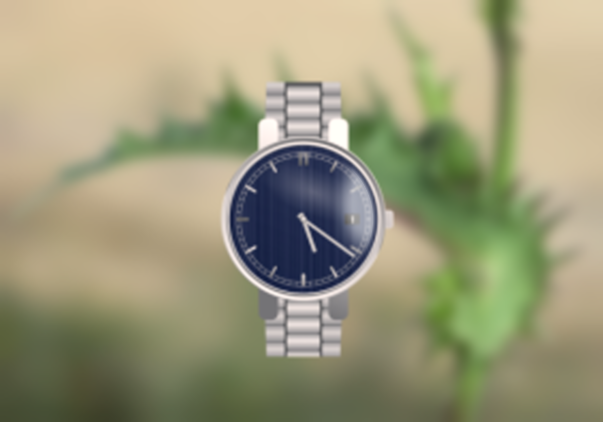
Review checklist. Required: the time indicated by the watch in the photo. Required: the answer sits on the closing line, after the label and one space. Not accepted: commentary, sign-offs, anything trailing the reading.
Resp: 5:21
